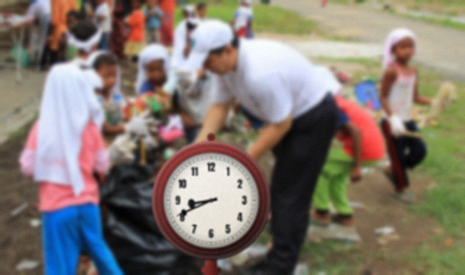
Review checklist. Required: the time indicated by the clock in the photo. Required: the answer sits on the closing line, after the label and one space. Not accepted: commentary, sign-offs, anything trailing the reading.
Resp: 8:41
